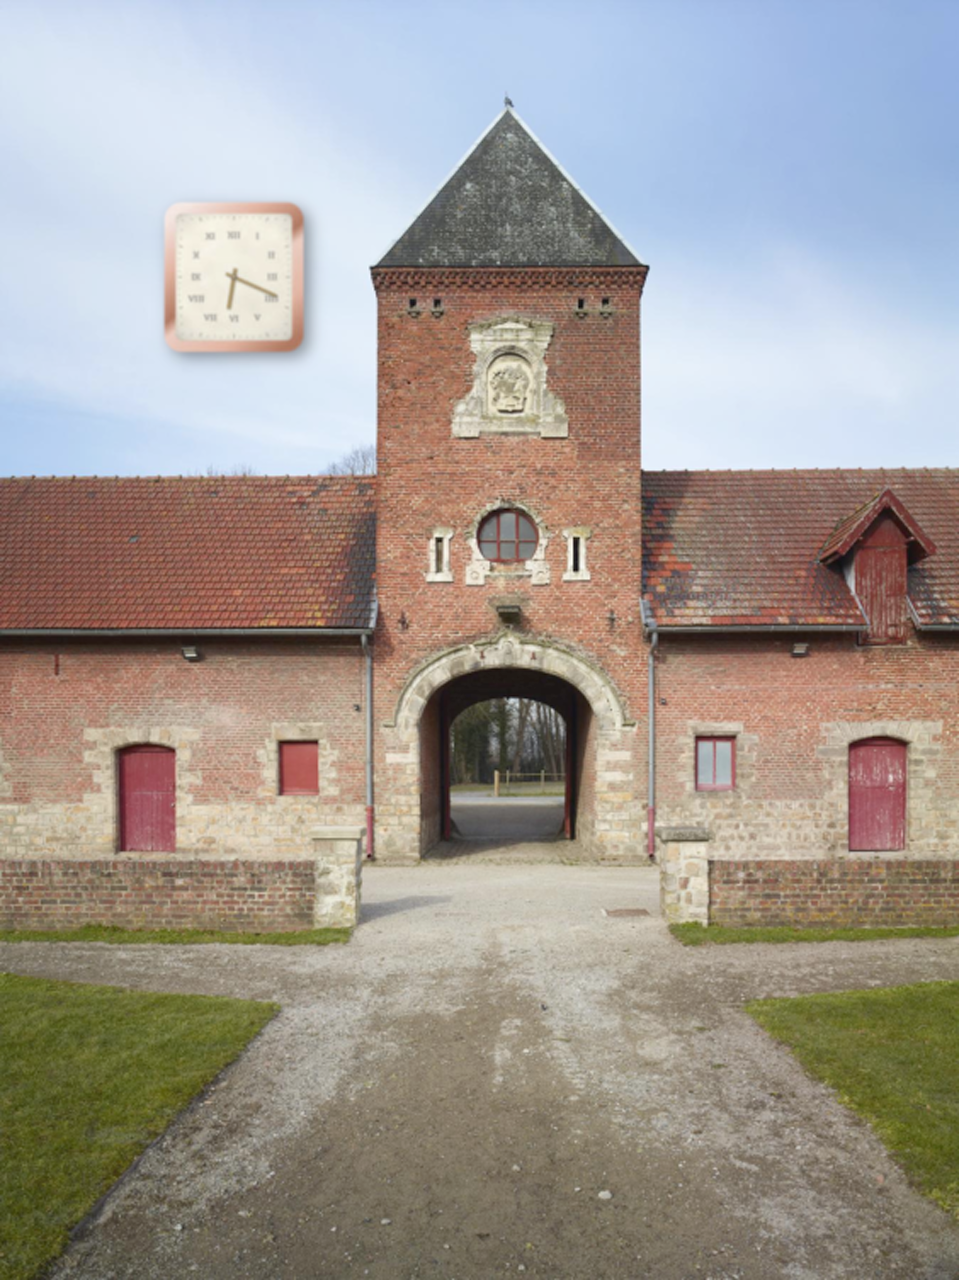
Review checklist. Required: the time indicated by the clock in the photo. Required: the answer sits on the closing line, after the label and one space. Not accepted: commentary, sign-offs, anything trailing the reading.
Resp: 6:19
